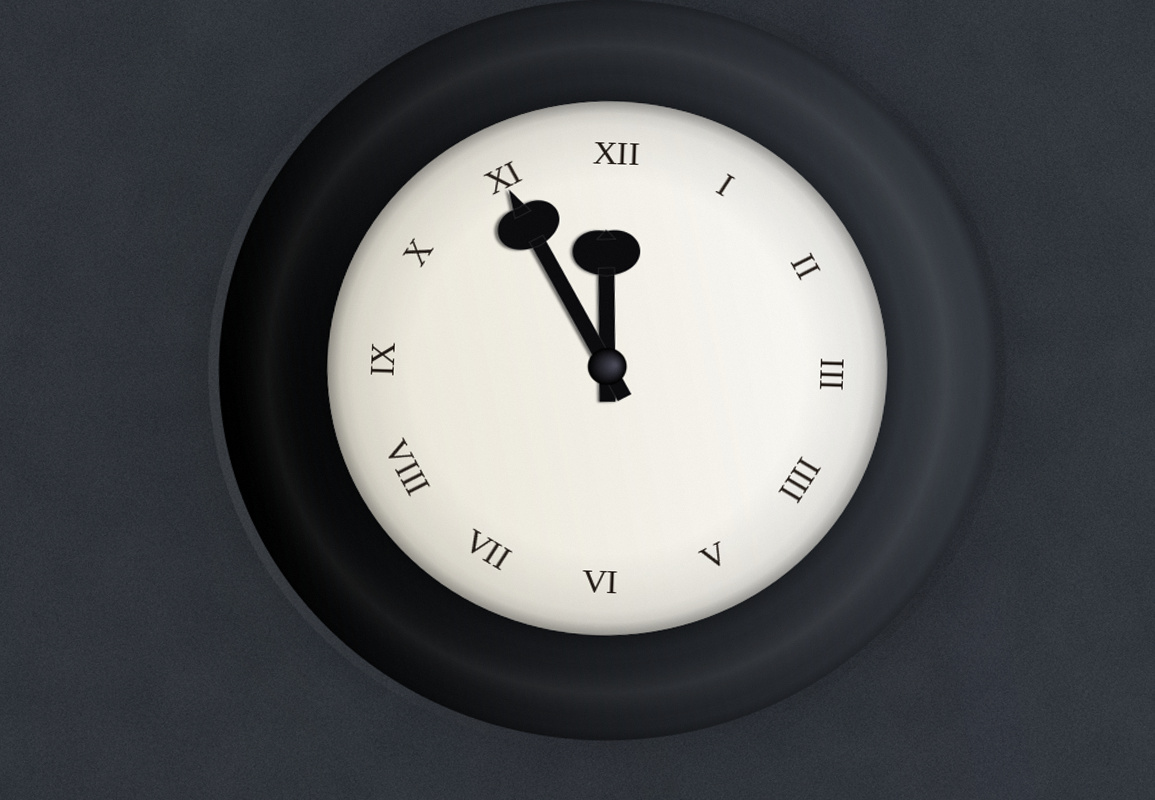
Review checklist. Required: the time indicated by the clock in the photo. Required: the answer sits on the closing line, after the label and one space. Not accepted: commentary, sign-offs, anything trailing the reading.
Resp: 11:55
